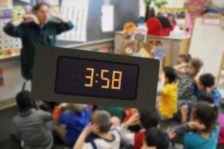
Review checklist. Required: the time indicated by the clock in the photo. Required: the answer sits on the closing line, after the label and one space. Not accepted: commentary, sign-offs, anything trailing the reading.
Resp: 3:58
